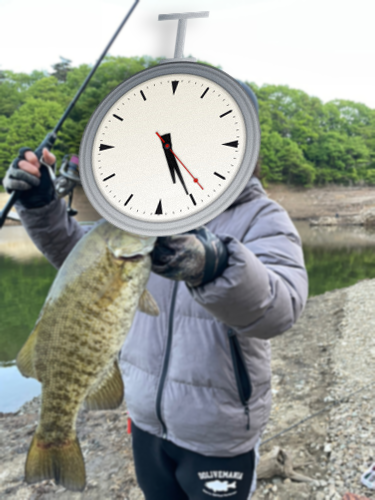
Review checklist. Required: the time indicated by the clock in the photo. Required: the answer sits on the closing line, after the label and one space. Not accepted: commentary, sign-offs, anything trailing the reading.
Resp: 5:25:23
